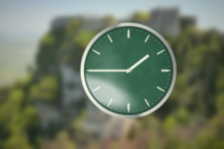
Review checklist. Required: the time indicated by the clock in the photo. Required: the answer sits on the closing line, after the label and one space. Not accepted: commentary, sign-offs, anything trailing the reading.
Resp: 1:45
